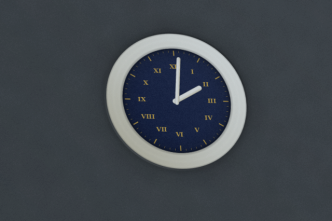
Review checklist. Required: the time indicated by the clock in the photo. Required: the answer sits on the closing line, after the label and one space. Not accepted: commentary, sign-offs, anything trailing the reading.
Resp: 2:01
